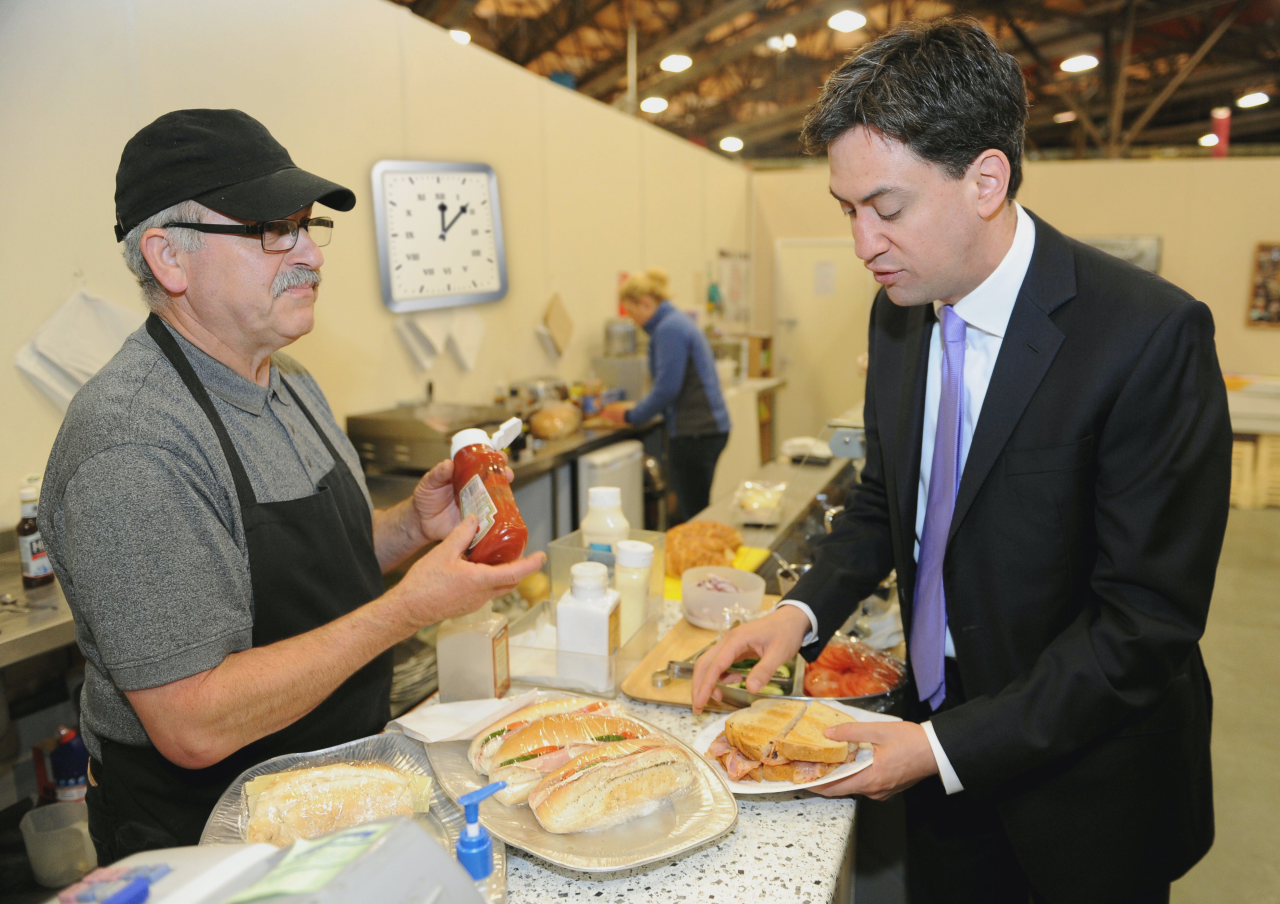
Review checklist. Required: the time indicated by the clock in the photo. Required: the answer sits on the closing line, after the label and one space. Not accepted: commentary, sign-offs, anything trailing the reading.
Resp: 12:08
